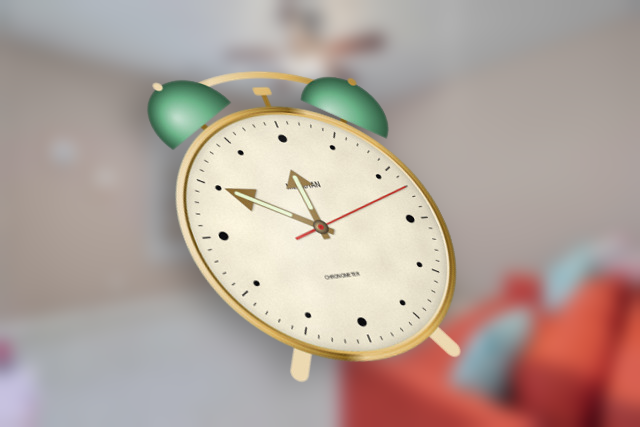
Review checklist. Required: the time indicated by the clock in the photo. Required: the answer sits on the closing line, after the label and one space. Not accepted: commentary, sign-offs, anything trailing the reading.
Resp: 11:50:12
